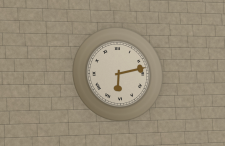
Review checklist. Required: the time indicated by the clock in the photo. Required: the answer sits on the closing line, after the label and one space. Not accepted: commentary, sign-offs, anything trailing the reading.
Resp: 6:13
